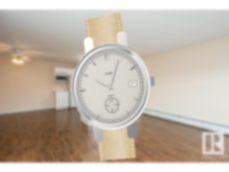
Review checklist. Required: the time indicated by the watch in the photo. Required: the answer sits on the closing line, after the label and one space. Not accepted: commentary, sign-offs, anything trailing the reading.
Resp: 10:04
